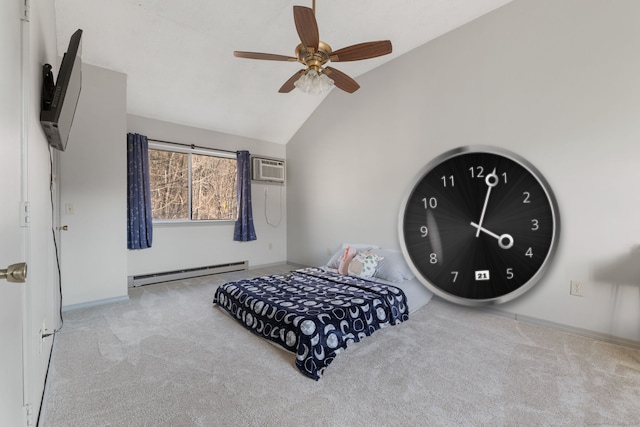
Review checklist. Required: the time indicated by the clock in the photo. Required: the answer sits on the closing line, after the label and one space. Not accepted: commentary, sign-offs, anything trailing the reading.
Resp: 4:03
